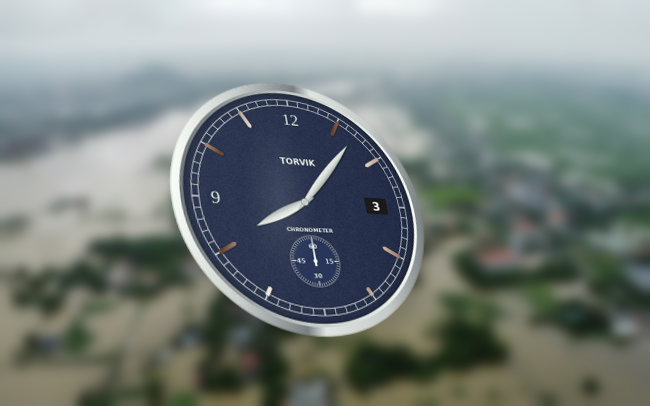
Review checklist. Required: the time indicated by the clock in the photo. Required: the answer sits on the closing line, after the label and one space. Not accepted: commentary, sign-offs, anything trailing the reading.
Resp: 8:07
